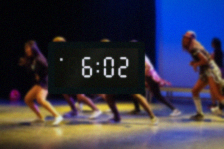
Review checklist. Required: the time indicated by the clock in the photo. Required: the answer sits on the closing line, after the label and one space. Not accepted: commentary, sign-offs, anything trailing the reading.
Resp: 6:02
